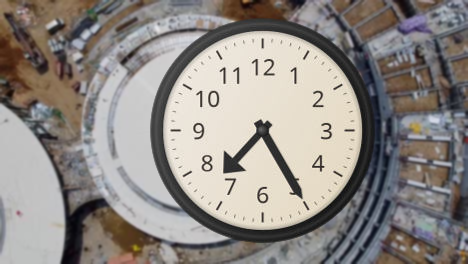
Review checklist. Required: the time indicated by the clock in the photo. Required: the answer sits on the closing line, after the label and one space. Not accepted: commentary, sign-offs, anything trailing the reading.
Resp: 7:25
